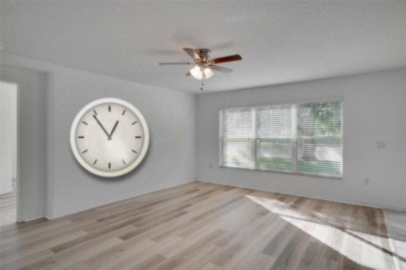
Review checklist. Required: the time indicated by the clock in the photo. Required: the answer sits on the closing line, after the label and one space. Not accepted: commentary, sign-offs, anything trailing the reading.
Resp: 12:54
